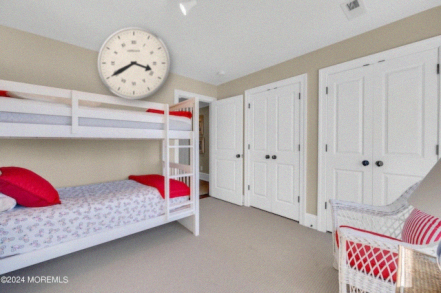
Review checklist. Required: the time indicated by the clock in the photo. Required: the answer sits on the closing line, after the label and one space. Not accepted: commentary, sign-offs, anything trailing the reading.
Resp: 3:40
